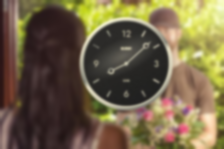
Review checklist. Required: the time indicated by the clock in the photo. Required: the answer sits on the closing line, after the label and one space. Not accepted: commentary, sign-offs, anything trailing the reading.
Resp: 8:08
